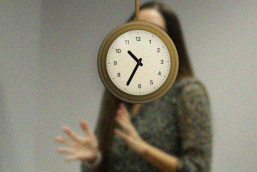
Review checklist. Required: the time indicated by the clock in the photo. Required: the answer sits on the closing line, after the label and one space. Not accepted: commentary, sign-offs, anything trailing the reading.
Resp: 10:35
